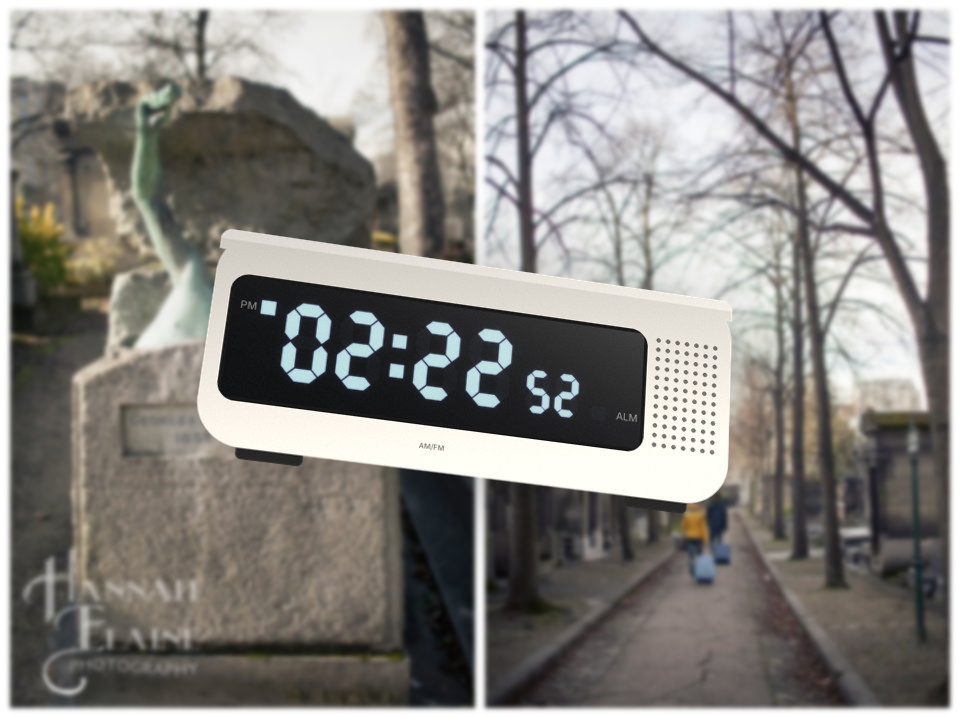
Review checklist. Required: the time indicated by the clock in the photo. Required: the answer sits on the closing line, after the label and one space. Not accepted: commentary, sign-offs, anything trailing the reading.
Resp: 2:22:52
